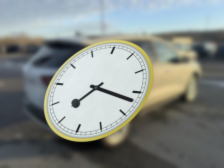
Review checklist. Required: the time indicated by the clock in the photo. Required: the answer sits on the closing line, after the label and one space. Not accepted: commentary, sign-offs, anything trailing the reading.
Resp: 7:17
